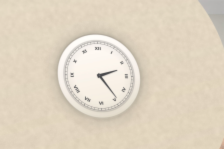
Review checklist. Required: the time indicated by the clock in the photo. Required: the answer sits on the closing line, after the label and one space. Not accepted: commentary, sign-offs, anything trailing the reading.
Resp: 2:24
